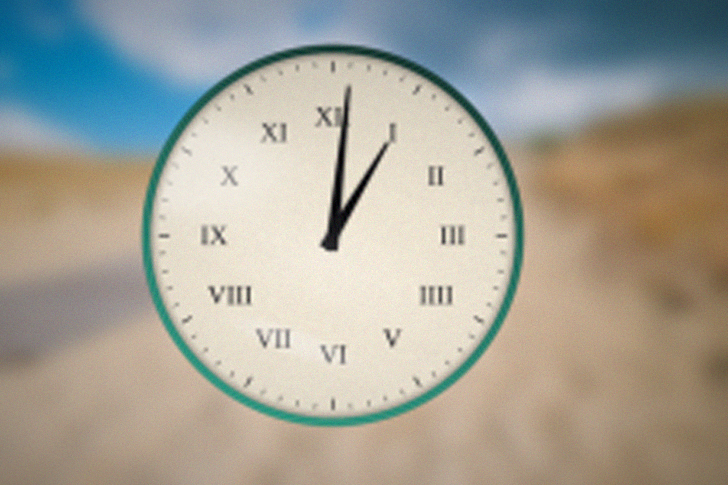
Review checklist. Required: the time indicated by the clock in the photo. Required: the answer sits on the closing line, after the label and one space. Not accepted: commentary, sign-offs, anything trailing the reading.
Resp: 1:01
